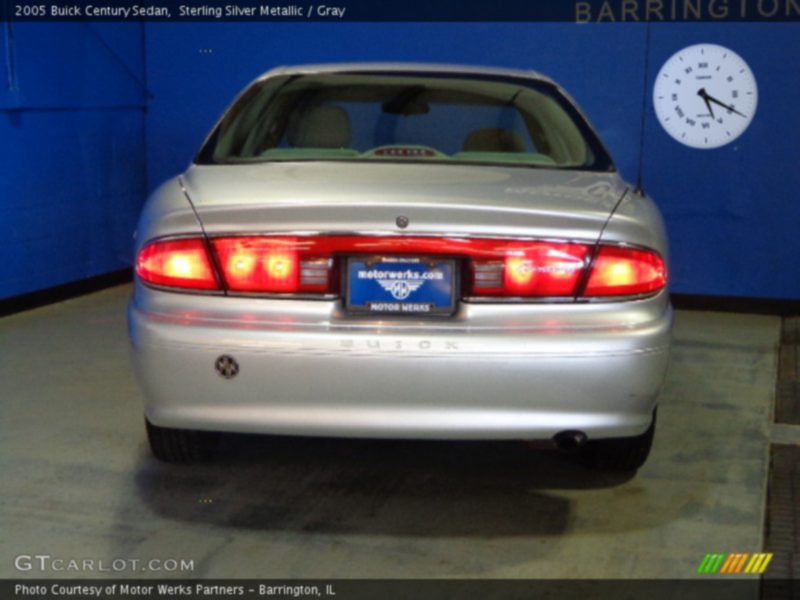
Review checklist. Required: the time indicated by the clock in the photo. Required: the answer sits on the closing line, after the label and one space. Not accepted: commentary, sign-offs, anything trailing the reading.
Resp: 5:20
